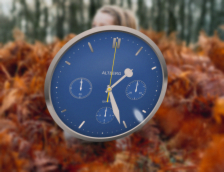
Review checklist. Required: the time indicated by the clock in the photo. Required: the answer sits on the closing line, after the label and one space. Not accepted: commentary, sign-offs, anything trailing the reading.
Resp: 1:26
